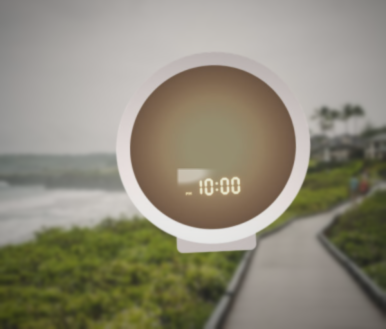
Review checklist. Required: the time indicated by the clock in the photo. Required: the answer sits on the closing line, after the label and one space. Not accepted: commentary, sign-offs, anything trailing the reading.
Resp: 10:00
